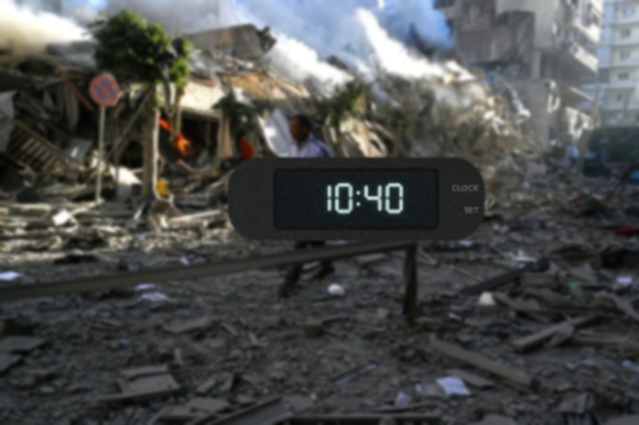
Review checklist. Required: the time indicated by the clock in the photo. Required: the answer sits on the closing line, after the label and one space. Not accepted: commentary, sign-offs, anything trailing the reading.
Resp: 10:40
